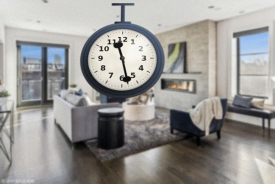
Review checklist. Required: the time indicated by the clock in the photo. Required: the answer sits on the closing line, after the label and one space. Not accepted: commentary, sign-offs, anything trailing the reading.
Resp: 11:28
